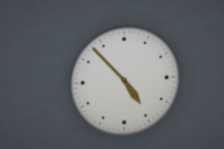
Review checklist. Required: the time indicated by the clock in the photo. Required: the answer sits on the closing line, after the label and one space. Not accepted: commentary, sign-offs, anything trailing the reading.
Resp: 4:53
